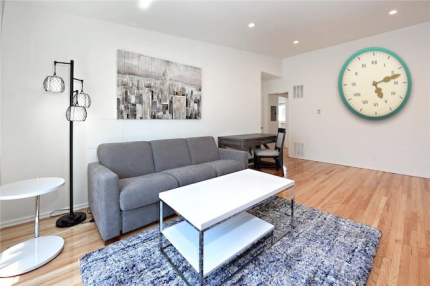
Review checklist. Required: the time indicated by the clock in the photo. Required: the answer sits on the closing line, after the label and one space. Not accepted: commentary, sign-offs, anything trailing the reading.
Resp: 5:12
